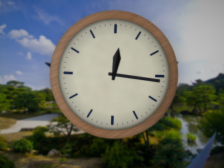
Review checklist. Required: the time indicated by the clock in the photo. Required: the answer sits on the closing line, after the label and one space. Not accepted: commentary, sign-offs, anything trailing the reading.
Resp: 12:16
